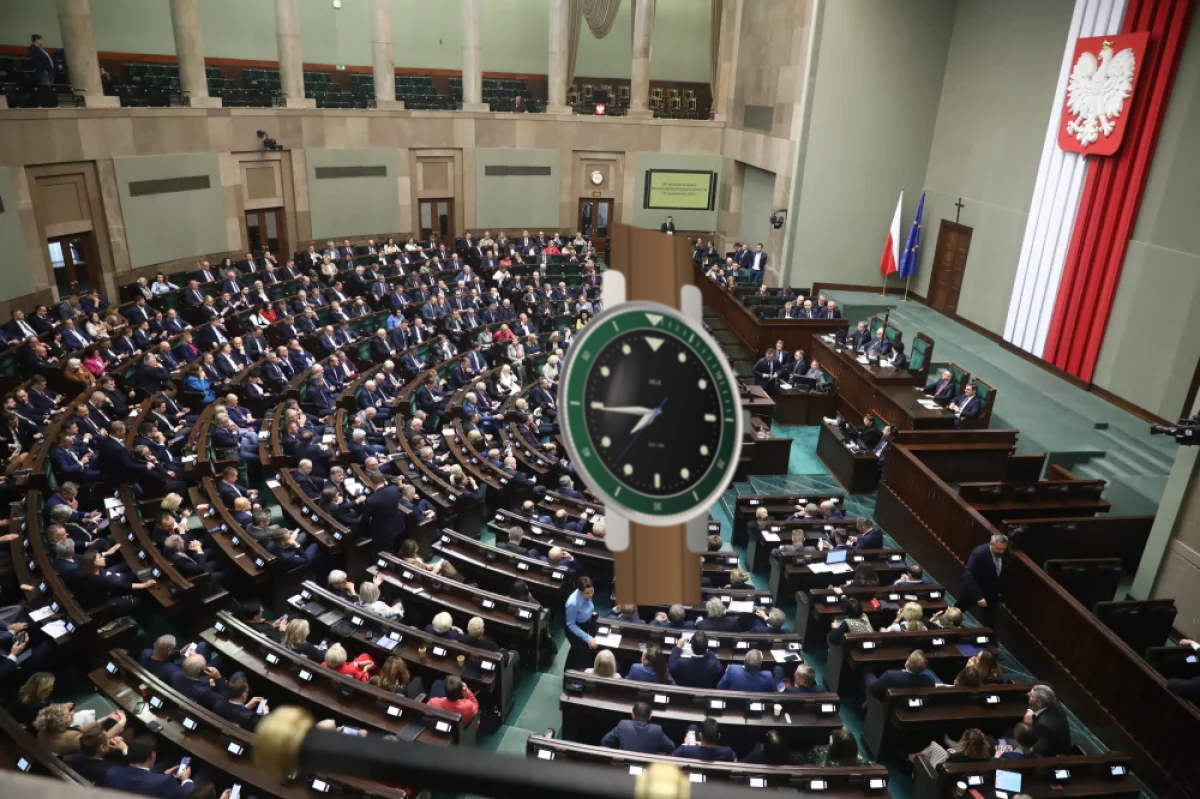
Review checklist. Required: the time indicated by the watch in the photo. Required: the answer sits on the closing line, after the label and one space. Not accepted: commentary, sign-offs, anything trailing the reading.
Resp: 7:44:37
